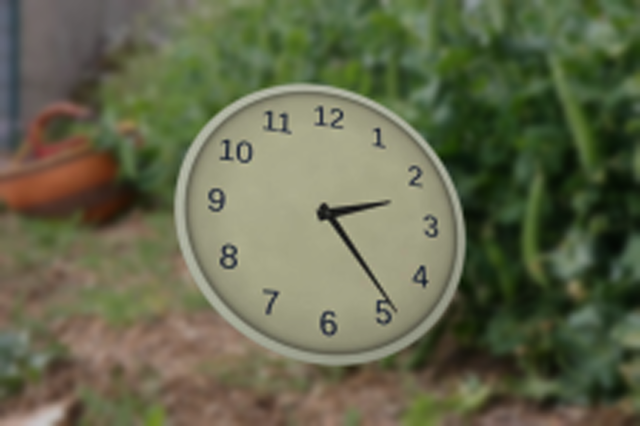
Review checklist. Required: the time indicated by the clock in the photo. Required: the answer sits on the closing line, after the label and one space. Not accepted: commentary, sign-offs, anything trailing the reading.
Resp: 2:24
